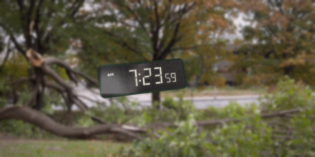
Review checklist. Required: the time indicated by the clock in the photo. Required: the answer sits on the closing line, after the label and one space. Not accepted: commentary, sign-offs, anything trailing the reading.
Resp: 7:23:59
